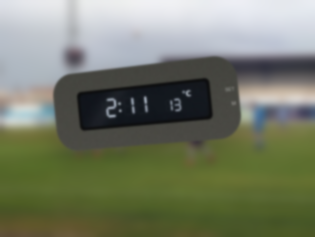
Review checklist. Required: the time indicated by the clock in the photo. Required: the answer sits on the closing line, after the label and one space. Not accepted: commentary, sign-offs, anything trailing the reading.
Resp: 2:11
